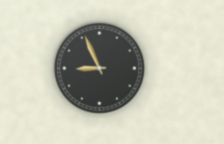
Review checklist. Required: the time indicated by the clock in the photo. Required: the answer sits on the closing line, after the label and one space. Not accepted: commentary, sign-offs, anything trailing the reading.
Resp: 8:56
